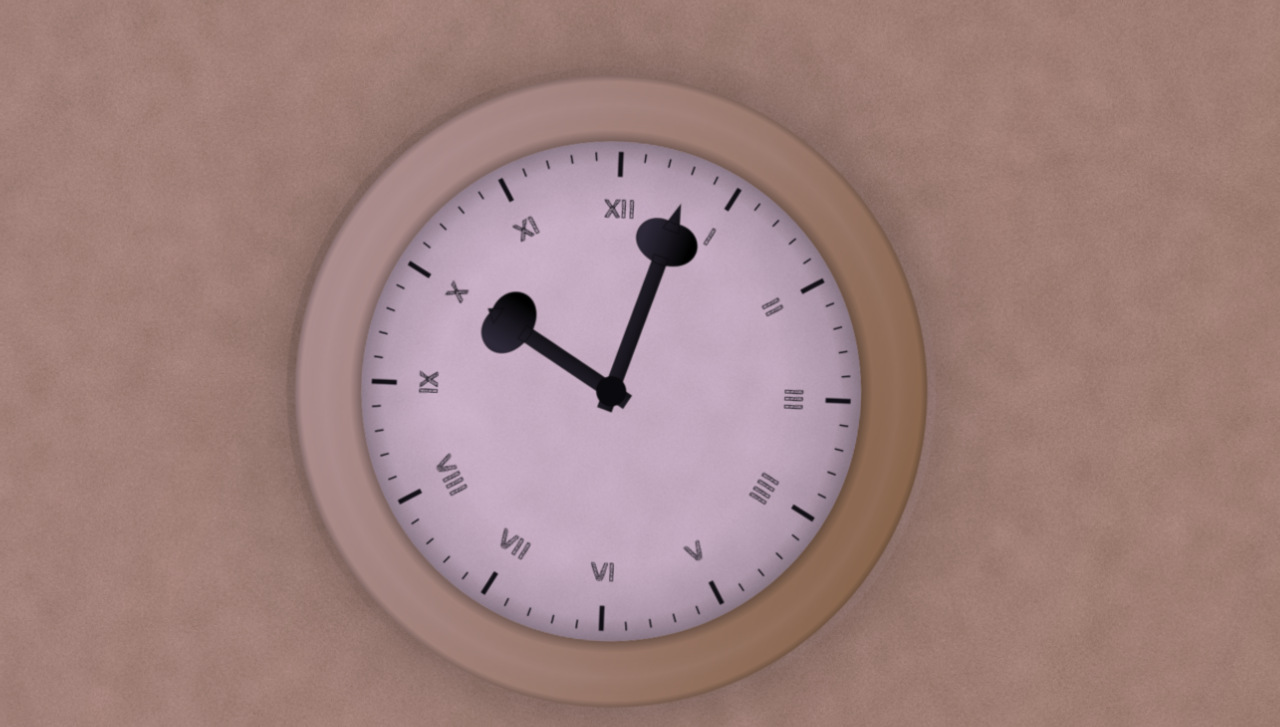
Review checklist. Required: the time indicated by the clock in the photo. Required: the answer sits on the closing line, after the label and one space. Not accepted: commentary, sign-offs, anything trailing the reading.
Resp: 10:03
